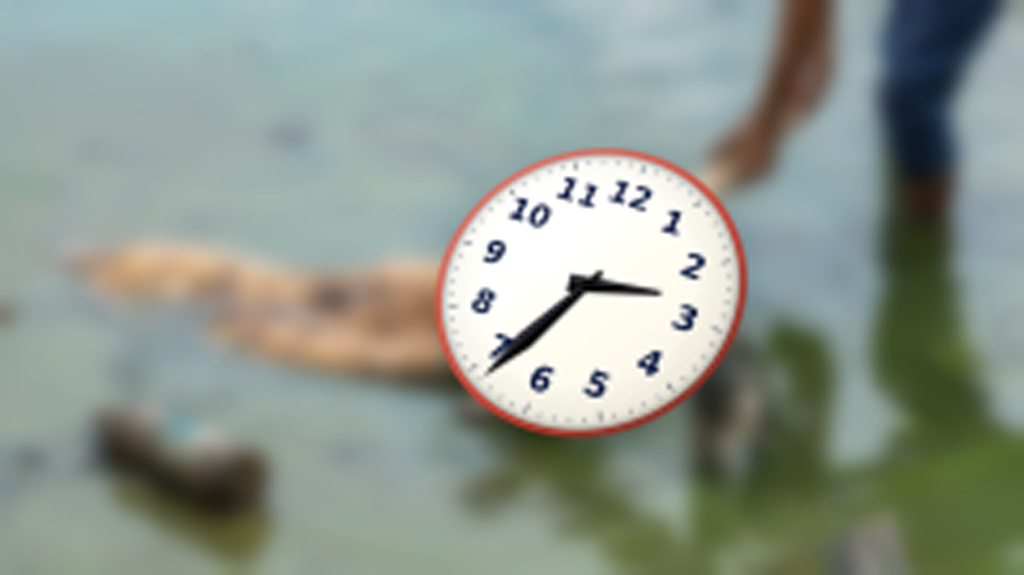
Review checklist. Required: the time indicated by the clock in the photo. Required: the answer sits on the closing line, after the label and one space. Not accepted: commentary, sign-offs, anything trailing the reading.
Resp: 2:34
